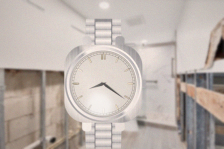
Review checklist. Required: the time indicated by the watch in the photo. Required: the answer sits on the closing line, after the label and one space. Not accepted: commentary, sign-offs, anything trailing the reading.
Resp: 8:21
